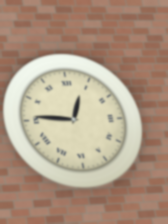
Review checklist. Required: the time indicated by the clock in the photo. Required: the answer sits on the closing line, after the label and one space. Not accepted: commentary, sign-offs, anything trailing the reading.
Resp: 12:46
